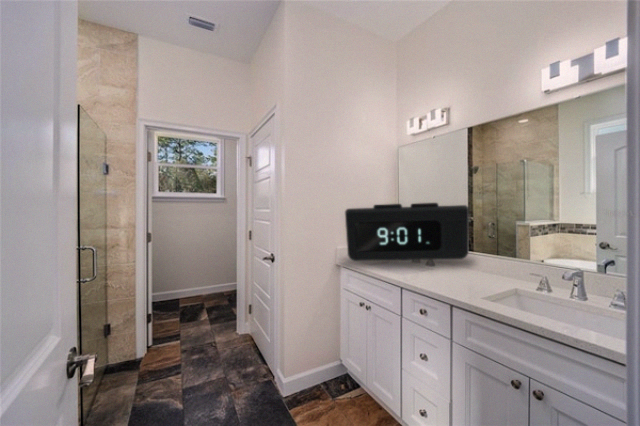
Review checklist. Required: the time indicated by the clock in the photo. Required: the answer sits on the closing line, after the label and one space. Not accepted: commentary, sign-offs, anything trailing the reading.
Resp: 9:01
